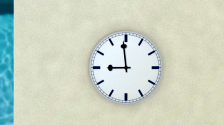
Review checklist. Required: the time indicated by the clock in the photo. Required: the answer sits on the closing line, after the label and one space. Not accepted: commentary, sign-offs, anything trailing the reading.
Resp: 8:59
